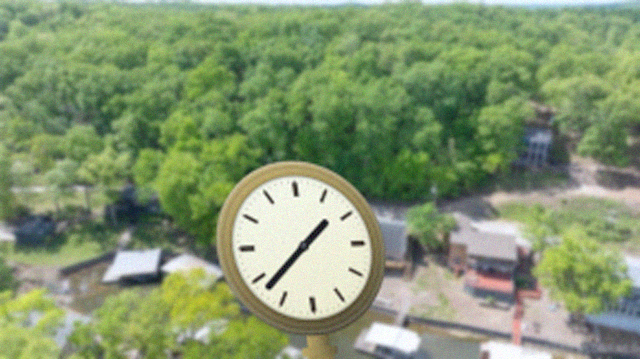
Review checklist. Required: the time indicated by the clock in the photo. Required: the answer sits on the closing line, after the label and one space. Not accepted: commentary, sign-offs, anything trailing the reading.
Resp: 1:38
